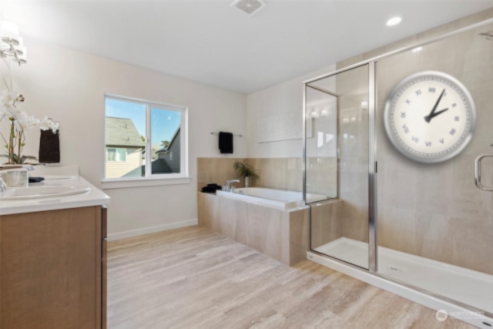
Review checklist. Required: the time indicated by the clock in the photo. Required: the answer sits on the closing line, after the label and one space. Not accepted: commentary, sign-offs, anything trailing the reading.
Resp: 2:04
